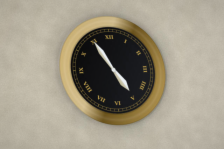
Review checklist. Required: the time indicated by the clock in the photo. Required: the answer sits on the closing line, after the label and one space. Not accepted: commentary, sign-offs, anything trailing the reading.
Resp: 4:55
